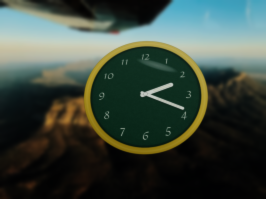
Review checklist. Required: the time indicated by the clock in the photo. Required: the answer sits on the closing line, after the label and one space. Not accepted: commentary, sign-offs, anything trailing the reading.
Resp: 2:19
